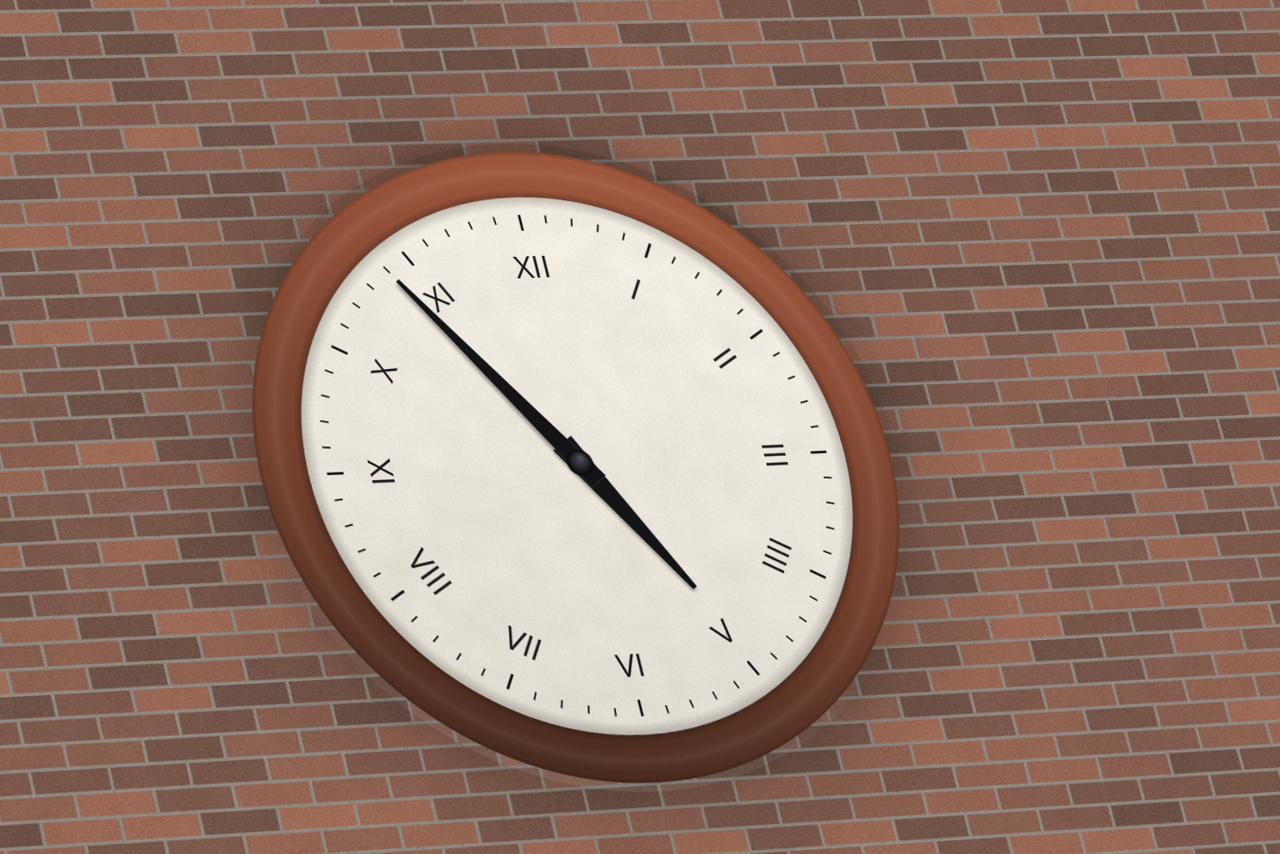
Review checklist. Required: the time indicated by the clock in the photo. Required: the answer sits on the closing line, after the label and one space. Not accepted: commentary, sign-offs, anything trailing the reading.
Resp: 4:54
